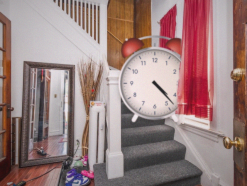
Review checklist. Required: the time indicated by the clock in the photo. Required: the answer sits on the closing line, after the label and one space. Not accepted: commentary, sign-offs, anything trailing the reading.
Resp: 4:23
